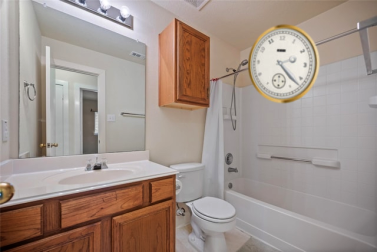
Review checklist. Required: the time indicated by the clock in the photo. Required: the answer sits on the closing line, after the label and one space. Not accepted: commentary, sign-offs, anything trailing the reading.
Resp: 2:22
